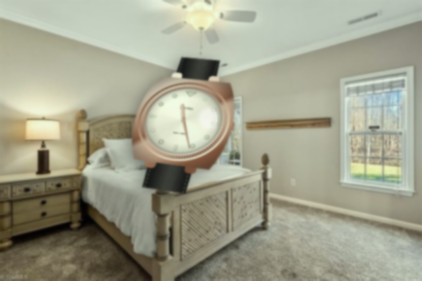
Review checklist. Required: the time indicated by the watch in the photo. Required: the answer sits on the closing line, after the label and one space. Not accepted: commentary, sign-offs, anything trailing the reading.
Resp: 11:26
